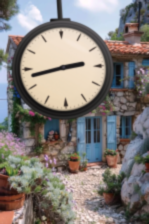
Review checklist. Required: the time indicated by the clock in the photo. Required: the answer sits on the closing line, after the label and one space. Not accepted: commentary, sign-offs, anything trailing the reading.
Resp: 2:43
